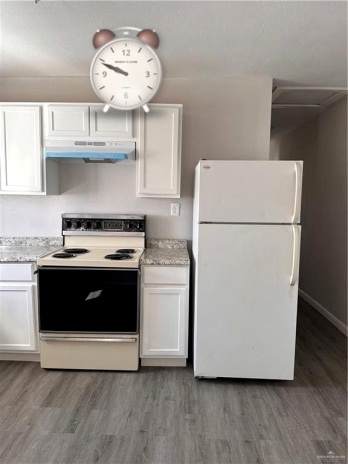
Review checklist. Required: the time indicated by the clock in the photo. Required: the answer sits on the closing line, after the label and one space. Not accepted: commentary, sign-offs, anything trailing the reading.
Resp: 9:49
